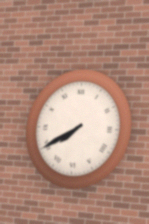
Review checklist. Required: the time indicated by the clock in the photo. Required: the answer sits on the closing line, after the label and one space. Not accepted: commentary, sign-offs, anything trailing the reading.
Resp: 7:40
